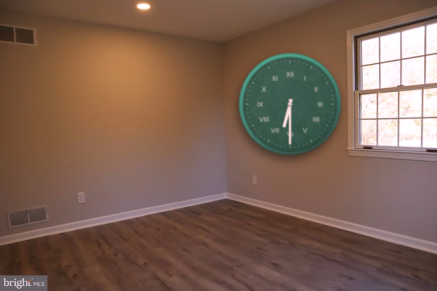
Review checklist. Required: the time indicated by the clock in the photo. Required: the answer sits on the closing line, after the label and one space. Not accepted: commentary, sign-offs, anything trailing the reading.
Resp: 6:30
